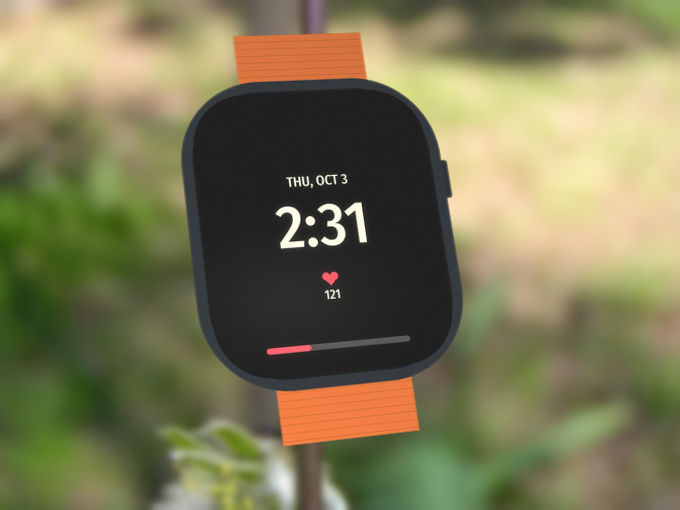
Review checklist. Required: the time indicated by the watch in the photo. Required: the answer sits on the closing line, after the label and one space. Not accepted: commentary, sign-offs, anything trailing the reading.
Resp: 2:31
